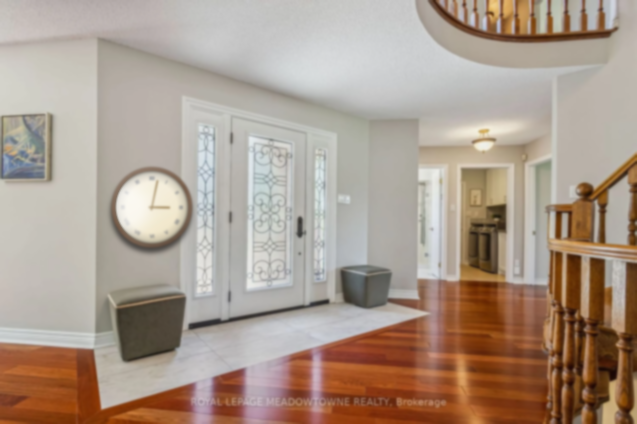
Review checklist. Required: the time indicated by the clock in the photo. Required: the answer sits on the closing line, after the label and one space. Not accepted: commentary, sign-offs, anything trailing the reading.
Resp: 3:02
